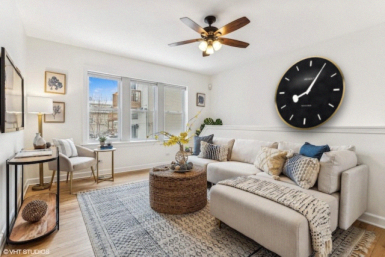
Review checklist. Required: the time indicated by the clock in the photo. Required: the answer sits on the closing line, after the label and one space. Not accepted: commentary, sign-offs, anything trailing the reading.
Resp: 8:05
